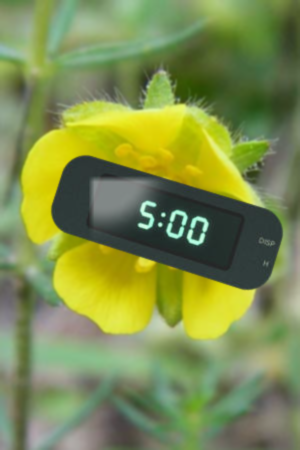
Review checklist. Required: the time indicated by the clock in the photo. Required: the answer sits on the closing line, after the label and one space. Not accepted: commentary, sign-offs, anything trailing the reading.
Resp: 5:00
